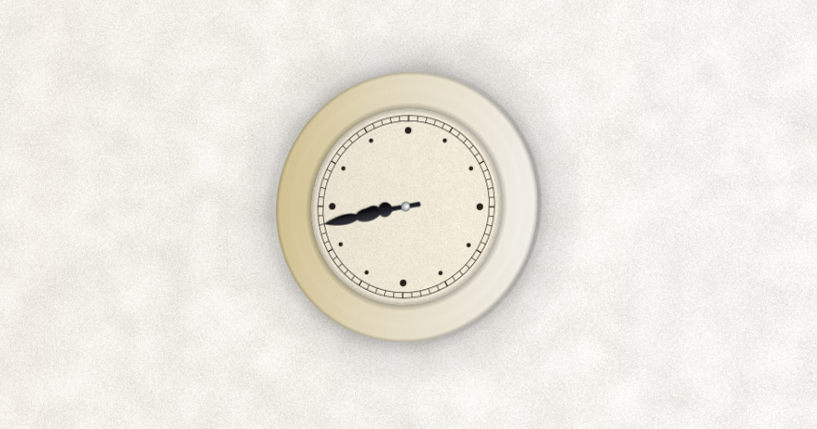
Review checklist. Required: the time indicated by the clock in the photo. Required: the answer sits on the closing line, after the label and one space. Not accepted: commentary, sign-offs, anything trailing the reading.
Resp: 8:43
